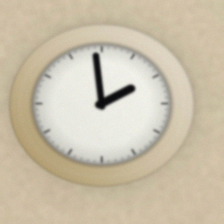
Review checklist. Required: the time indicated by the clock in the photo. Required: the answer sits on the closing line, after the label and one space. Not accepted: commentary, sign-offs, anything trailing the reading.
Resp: 1:59
